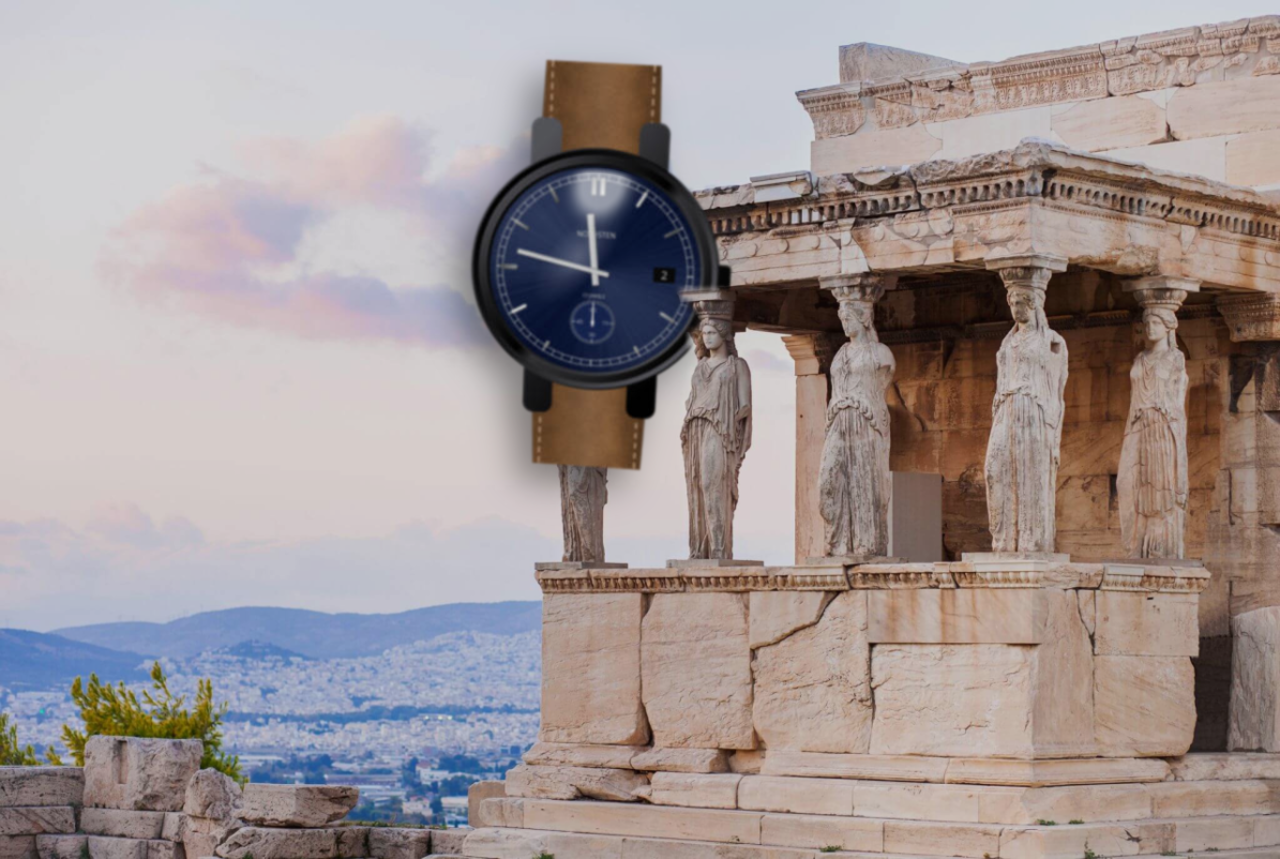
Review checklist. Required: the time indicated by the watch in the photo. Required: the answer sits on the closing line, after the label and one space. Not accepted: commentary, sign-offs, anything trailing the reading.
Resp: 11:47
